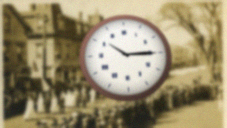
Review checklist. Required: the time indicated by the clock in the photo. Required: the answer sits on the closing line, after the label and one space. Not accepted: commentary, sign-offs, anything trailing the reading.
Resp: 10:15
